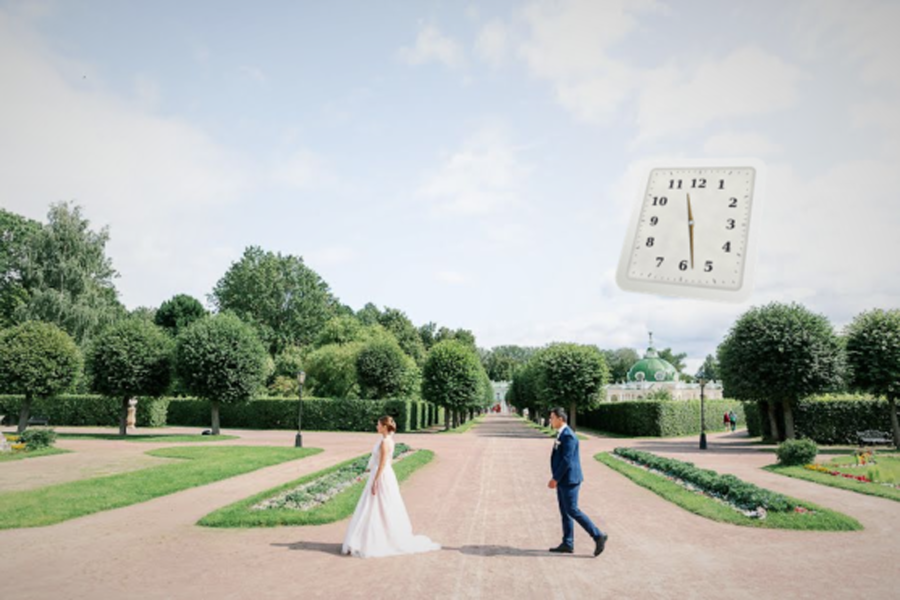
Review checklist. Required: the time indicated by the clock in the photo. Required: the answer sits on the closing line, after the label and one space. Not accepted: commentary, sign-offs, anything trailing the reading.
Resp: 11:28
